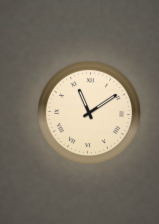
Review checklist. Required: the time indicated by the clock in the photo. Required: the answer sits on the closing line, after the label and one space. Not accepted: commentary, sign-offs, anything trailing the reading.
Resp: 11:09
